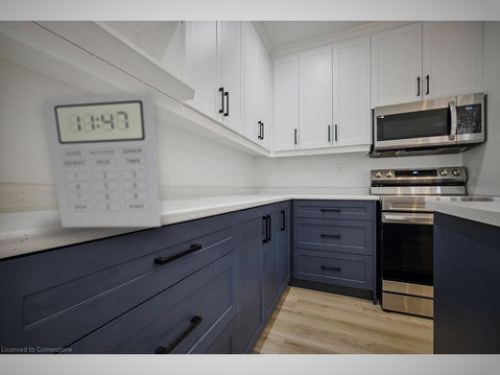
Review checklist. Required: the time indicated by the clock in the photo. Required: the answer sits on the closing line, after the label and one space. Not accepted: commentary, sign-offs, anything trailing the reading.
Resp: 11:47
